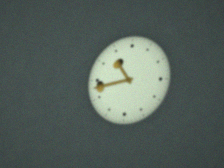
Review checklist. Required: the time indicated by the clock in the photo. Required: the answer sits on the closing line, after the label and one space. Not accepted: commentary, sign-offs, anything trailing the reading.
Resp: 10:43
